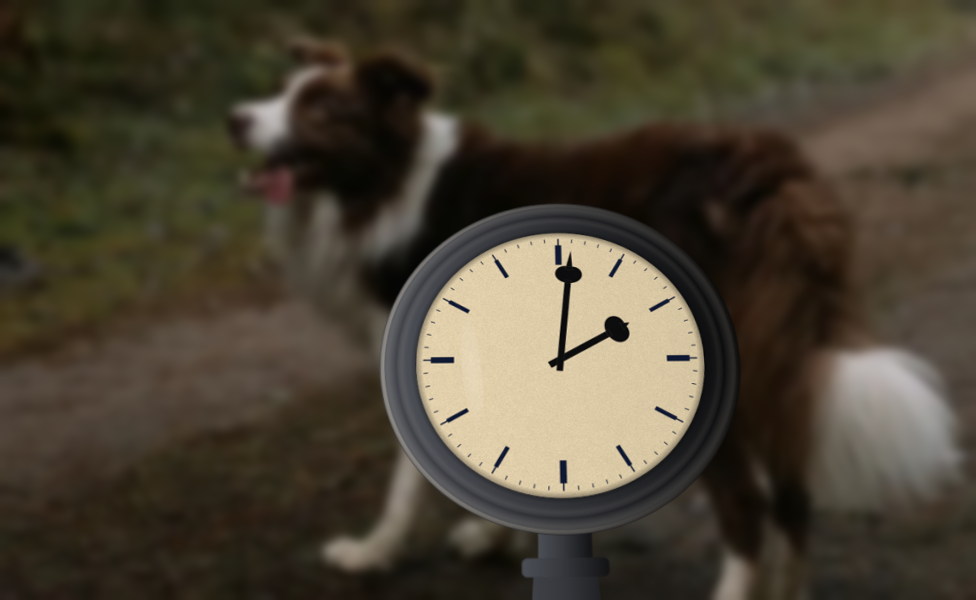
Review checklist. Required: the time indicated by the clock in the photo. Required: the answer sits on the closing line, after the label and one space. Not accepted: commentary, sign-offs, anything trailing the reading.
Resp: 2:01
